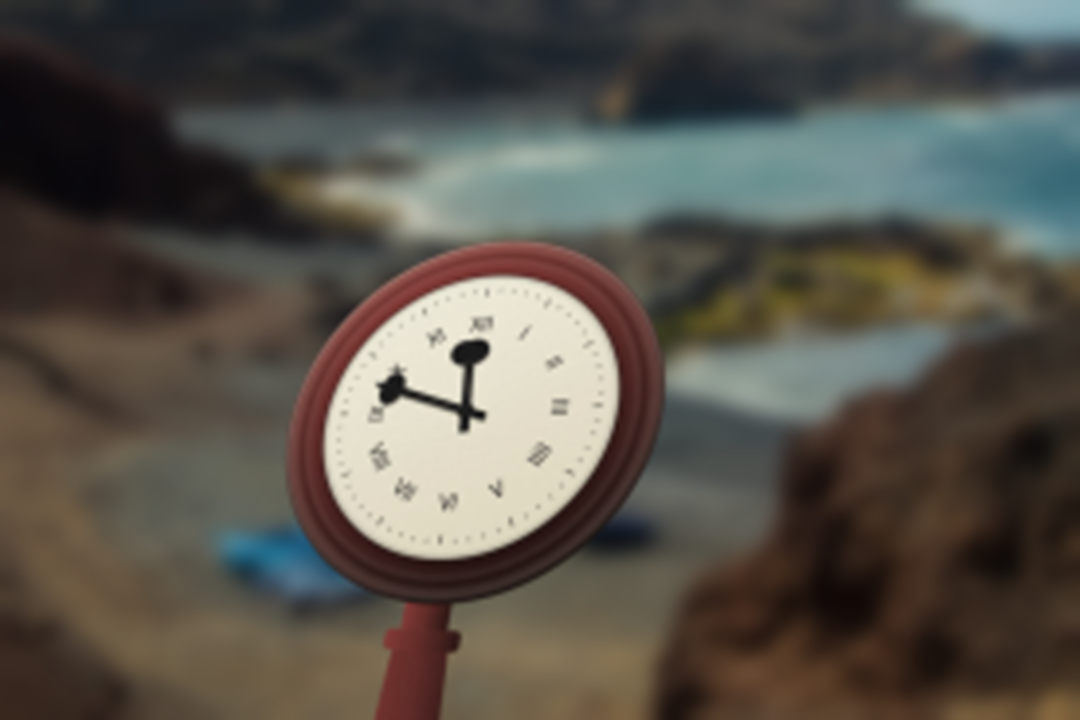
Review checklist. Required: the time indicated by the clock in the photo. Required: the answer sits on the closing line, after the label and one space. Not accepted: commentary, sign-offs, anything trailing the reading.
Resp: 11:48
